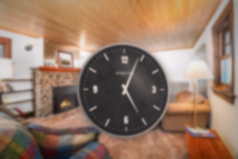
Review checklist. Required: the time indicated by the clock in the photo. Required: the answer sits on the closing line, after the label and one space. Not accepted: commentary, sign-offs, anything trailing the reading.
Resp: 5:04
